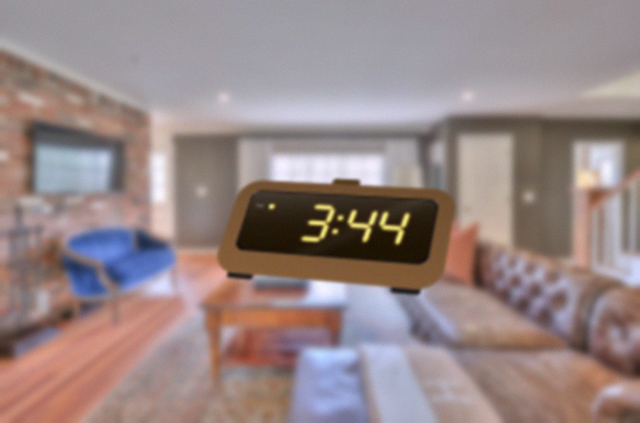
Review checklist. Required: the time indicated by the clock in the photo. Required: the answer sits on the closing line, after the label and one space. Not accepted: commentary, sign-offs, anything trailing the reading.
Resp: 3:44
